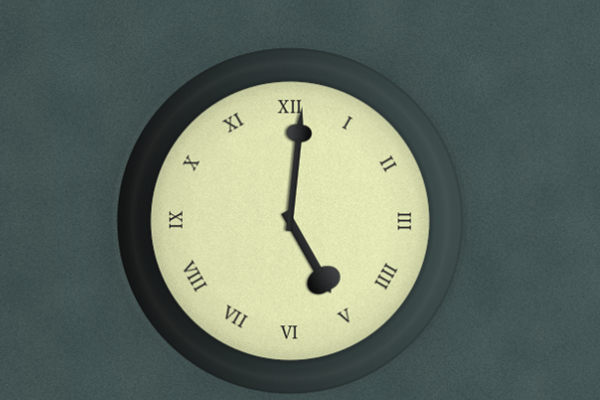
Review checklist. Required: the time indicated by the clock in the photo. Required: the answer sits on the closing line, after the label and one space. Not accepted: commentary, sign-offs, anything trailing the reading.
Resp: 5:01
